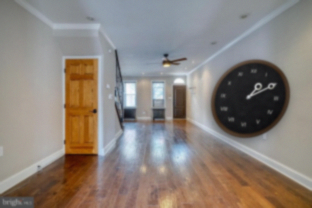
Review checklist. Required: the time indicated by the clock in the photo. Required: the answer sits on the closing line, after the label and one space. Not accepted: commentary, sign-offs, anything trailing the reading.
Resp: 1:10
